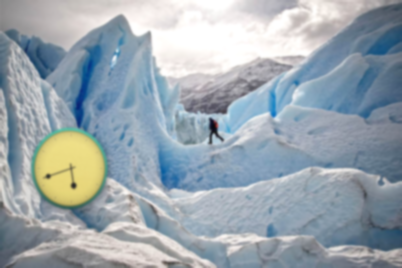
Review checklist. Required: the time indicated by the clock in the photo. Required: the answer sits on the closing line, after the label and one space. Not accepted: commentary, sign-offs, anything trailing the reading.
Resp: 5:42
